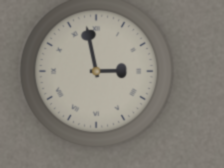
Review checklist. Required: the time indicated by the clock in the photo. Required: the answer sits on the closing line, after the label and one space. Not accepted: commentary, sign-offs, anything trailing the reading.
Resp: 2:58
